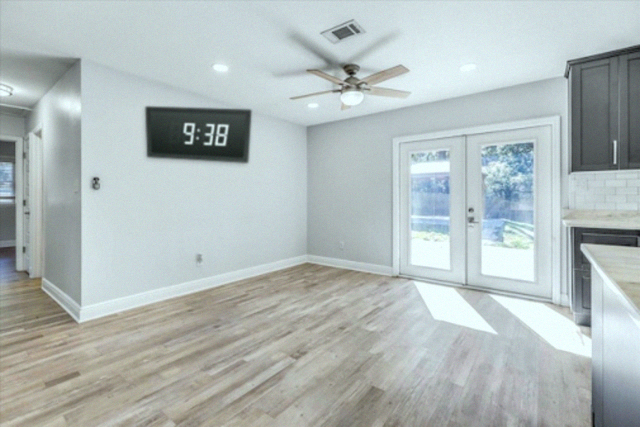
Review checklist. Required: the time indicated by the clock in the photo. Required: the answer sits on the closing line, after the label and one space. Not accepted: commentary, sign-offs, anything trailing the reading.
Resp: 9:38
